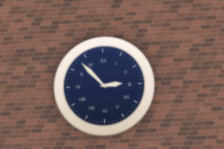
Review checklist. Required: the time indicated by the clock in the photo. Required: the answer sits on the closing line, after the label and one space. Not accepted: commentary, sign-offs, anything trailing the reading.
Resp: 2:53
